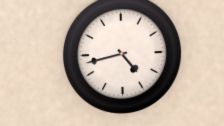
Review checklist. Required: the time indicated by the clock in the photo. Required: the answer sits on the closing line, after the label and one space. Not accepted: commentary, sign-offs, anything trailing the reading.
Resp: 4:43
